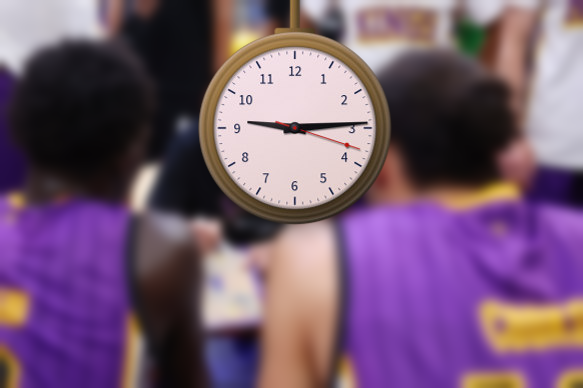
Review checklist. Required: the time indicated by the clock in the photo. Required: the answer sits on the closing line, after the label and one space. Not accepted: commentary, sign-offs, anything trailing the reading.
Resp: 9:14:18
